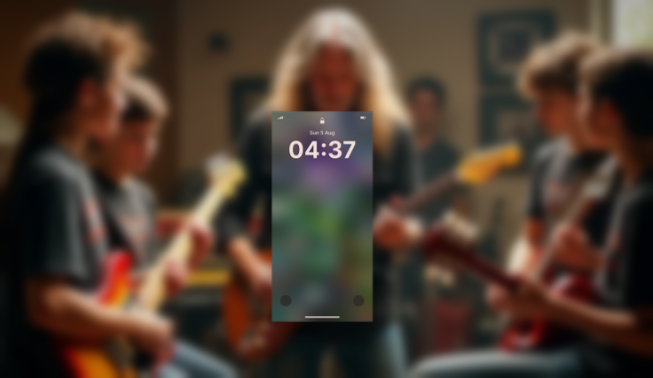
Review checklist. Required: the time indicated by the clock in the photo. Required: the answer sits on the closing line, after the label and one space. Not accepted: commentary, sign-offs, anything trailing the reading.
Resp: 4:37
